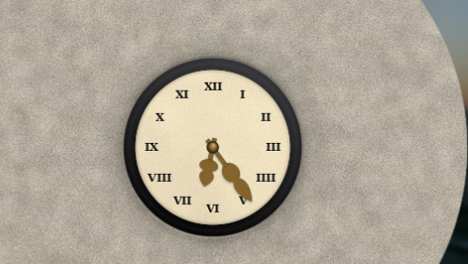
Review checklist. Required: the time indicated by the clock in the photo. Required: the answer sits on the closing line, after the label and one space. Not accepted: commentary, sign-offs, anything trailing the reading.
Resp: 6:24
